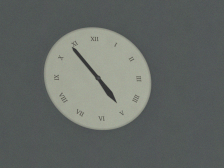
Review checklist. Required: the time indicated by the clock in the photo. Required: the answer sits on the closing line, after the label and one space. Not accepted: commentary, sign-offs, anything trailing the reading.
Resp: 4:54
